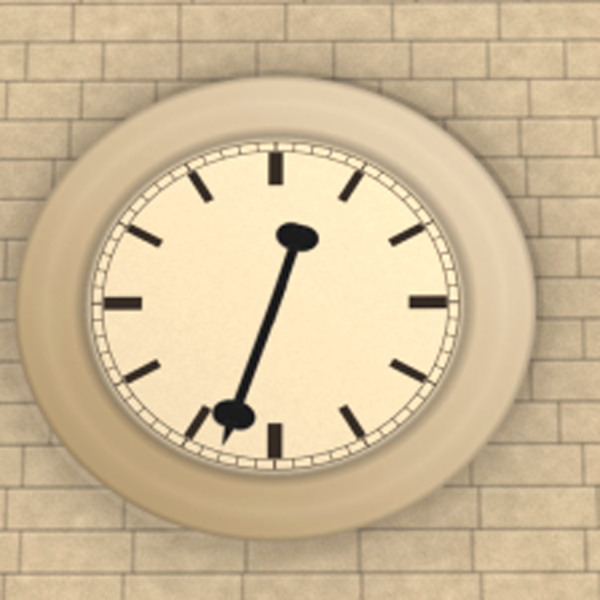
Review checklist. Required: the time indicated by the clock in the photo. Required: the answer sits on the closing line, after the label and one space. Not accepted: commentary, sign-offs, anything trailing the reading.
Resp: 12:33
